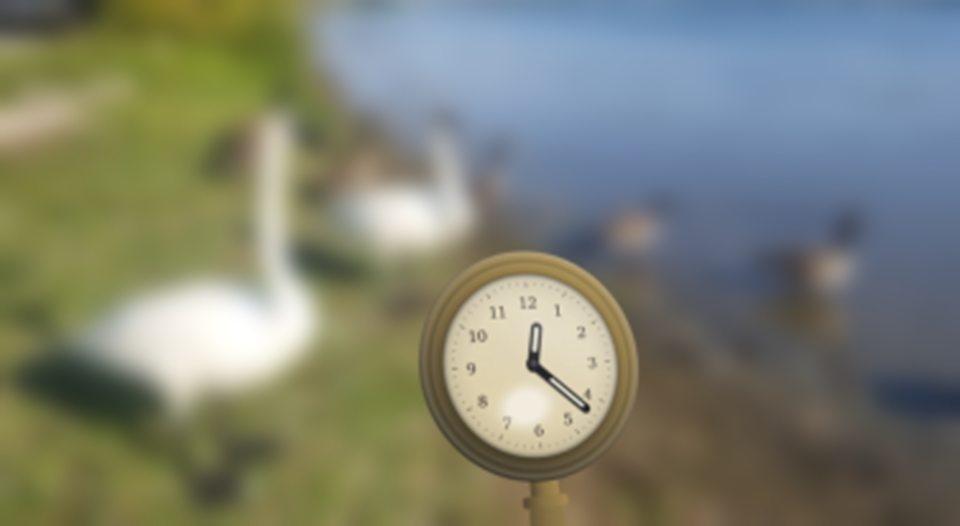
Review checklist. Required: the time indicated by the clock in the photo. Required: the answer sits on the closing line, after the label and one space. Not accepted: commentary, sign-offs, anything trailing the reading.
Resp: 12:22
